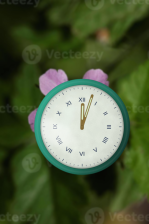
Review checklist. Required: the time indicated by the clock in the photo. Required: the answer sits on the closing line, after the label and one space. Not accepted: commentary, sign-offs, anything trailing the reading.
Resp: 12:03
